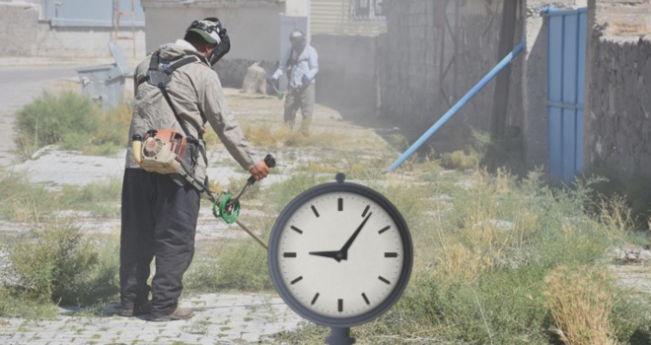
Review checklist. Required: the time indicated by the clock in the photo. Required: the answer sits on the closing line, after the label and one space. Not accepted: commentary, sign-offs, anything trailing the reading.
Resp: 9:06
